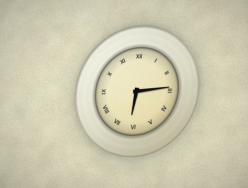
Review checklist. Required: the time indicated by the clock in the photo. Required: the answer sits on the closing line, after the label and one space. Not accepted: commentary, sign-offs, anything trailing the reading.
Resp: 6:14
